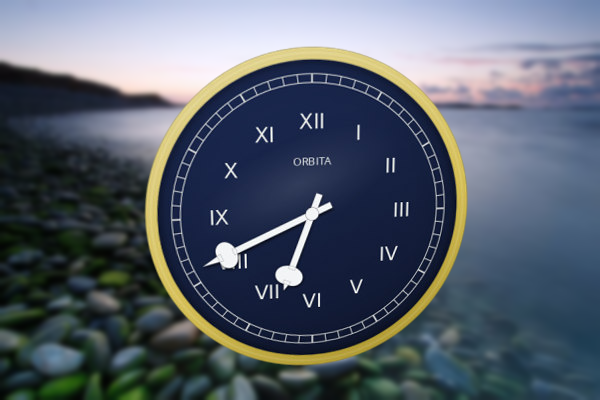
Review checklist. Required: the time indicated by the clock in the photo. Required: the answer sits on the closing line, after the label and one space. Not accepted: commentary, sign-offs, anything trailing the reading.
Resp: 6:41
